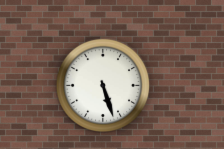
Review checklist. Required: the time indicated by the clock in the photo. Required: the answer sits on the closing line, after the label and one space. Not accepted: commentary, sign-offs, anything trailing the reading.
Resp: 5:27
